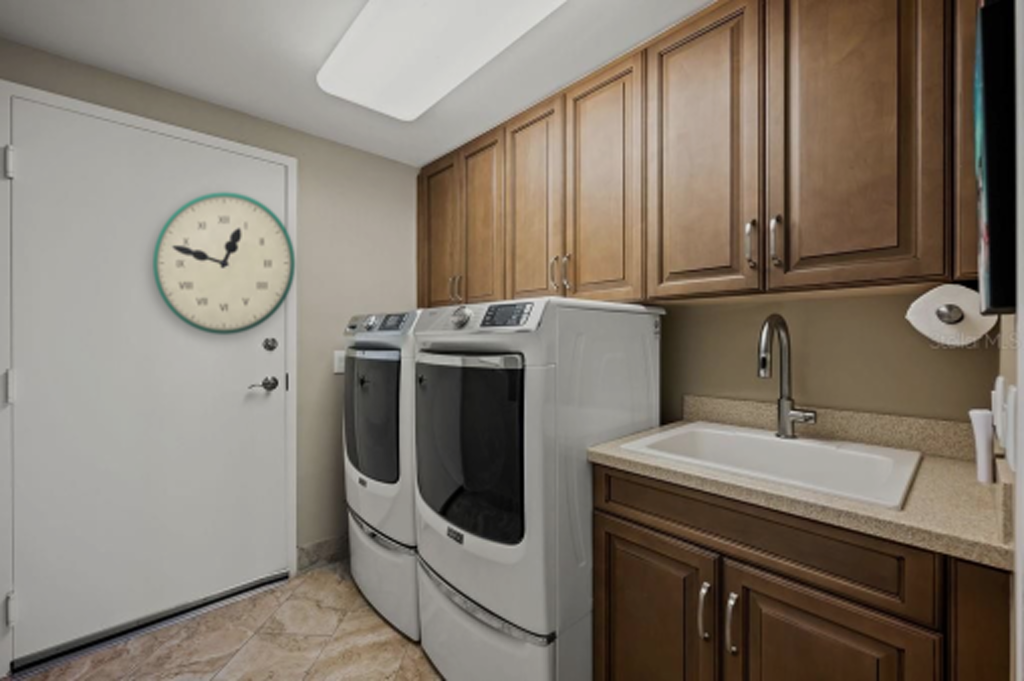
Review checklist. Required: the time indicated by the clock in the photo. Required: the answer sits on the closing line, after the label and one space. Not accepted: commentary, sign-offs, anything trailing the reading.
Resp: 12:48
